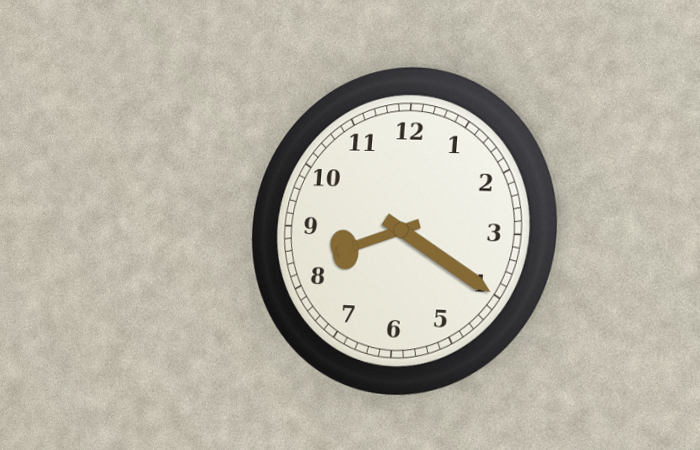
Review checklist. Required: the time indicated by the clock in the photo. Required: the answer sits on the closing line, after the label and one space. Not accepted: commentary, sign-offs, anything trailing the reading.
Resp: 8:20
